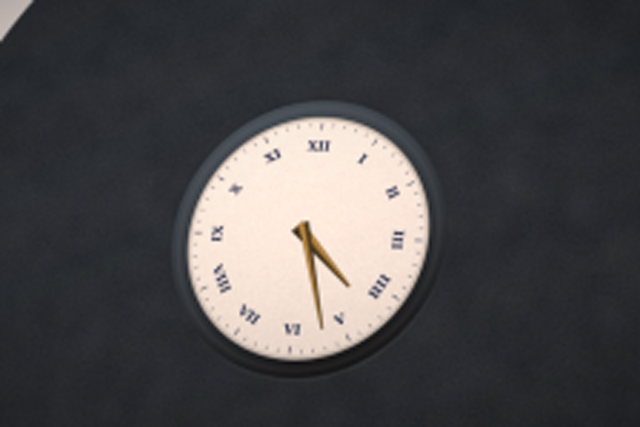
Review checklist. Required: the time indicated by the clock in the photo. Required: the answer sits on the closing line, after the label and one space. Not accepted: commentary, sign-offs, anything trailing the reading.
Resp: 4:27
